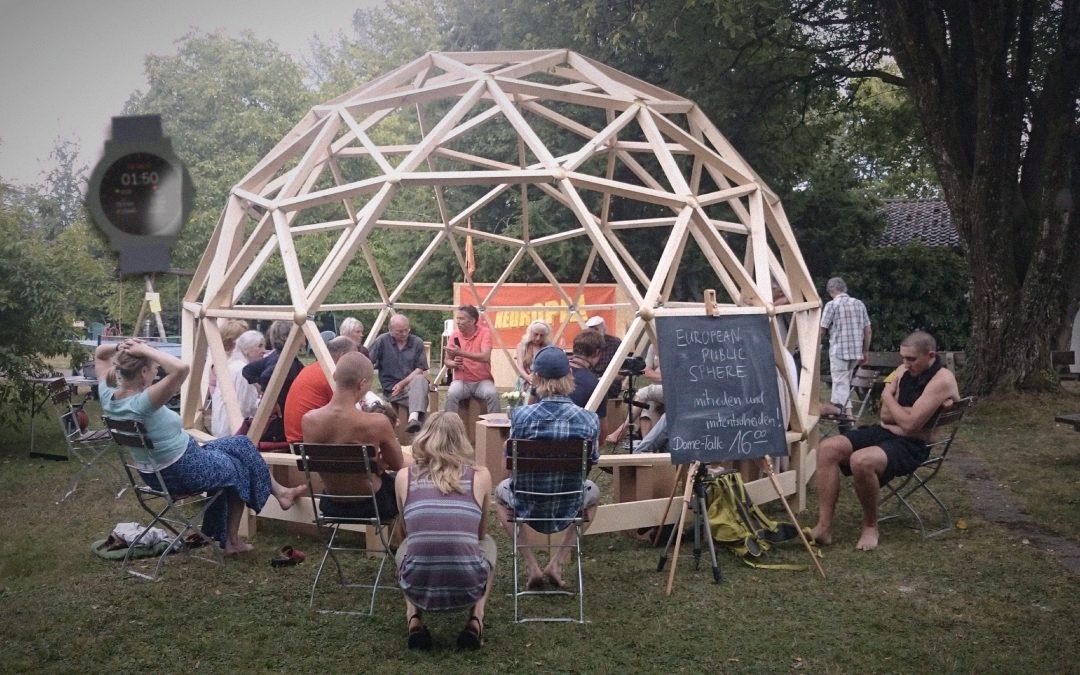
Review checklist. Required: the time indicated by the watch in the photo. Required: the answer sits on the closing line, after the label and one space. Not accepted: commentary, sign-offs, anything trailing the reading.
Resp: 1:50
